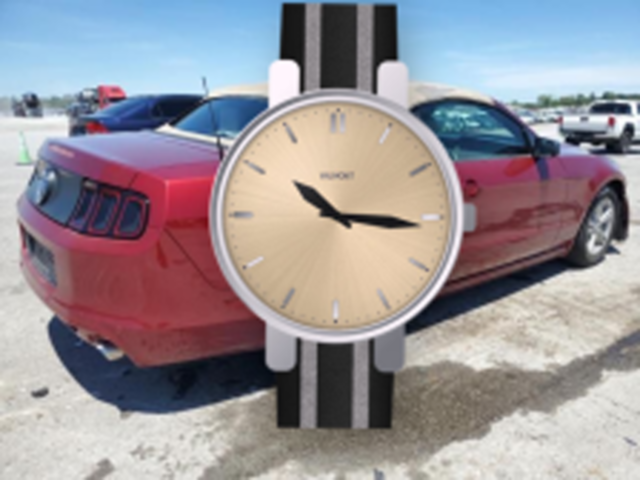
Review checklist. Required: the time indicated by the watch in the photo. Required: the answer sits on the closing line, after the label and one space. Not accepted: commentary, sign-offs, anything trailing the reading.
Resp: 10:16
